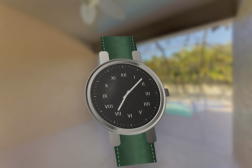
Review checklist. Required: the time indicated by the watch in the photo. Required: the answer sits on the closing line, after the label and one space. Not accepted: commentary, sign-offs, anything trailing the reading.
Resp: 7:08
